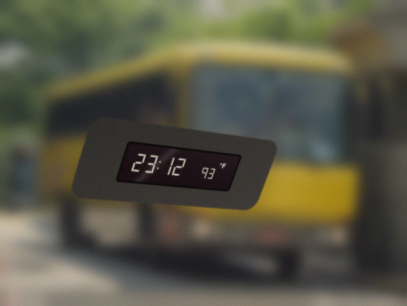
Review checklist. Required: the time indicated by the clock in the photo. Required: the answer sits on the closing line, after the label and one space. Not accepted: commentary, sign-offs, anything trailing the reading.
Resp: 23:12
